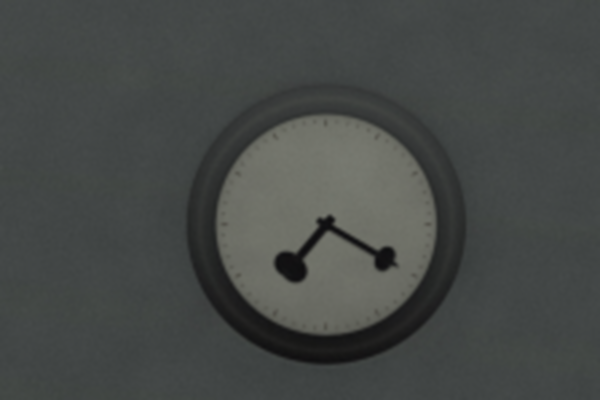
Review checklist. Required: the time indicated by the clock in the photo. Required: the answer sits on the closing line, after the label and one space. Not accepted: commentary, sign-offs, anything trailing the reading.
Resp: 7:20
